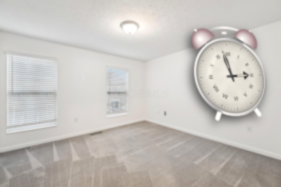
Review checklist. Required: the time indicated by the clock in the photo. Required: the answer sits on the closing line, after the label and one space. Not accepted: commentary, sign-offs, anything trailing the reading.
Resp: 2:58
